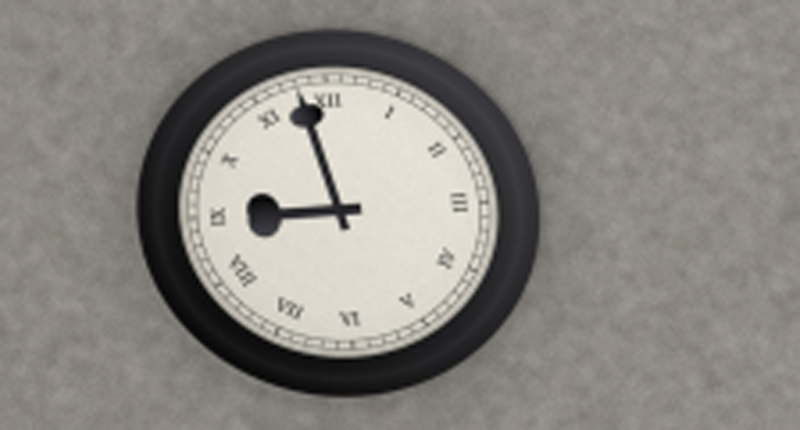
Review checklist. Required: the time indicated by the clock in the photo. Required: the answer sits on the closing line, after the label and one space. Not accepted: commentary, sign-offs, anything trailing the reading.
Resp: 8:58
